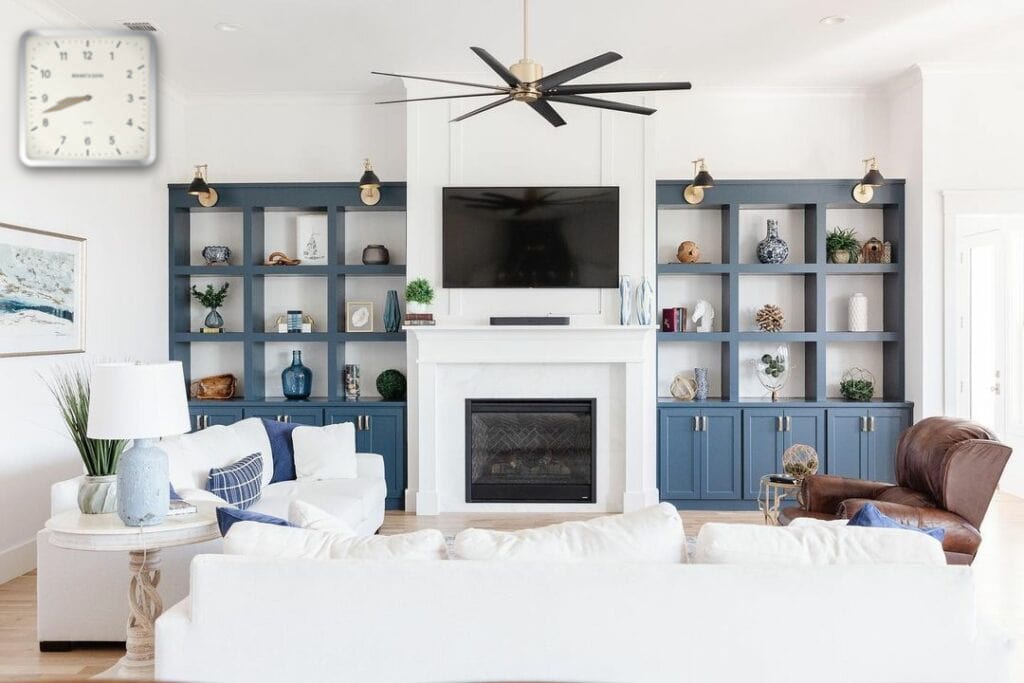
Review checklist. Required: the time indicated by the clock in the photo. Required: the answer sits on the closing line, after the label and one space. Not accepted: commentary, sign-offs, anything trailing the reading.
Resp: 8:42
